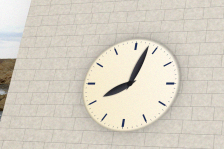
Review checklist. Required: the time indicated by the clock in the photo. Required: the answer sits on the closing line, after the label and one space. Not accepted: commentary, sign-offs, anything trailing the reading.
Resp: 8:03
